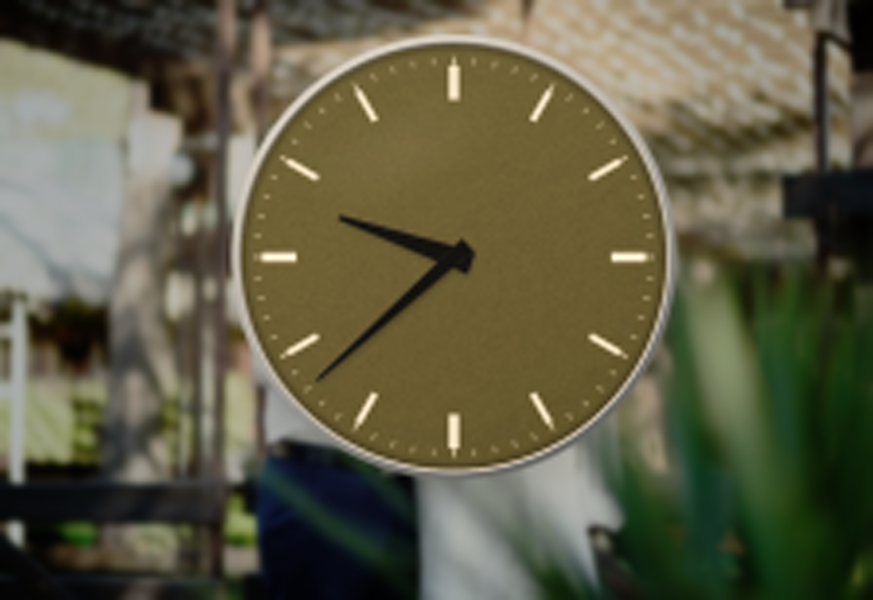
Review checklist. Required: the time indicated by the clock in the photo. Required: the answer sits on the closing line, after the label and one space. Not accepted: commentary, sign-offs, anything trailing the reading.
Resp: 9:38
